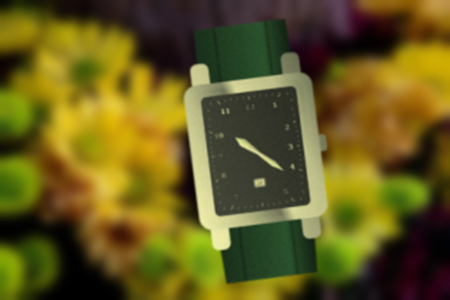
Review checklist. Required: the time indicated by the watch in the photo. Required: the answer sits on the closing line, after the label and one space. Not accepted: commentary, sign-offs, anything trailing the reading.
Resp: 10:22
